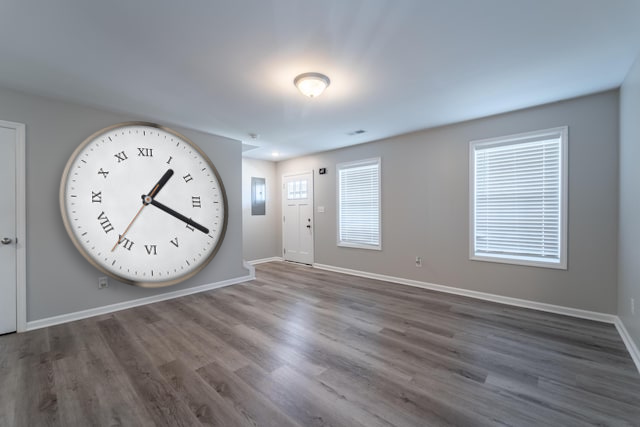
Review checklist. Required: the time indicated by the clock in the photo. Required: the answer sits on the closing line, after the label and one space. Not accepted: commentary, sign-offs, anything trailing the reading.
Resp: 1:19:36
